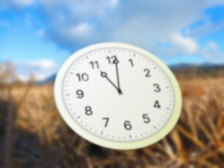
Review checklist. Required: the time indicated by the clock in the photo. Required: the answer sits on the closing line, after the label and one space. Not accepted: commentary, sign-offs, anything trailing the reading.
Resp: 11:01
